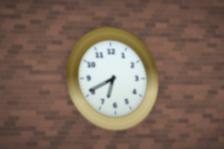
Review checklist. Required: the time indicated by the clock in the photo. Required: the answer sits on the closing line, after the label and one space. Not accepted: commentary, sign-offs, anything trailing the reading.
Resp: 6:41
